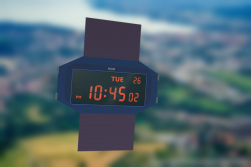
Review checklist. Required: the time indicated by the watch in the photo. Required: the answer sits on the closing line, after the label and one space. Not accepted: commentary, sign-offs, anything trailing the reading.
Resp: 10:45:02
